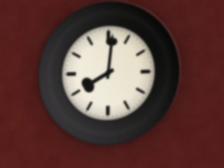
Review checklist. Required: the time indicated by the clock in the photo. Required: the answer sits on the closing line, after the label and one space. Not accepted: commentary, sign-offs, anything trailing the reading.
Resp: 8:01
